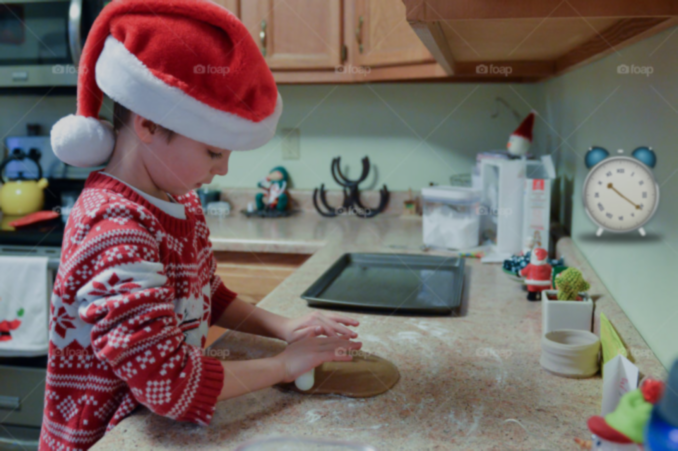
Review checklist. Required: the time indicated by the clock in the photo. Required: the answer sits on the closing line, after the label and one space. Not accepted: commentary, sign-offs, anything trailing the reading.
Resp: 10:21
